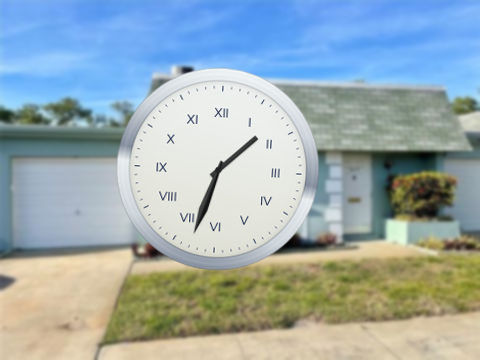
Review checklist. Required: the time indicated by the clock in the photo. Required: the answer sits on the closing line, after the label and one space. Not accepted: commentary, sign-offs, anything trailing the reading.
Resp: 1:33
